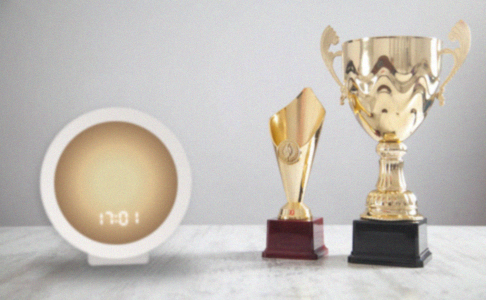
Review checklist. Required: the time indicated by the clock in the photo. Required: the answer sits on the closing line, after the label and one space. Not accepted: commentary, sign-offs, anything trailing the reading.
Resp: 17:01
